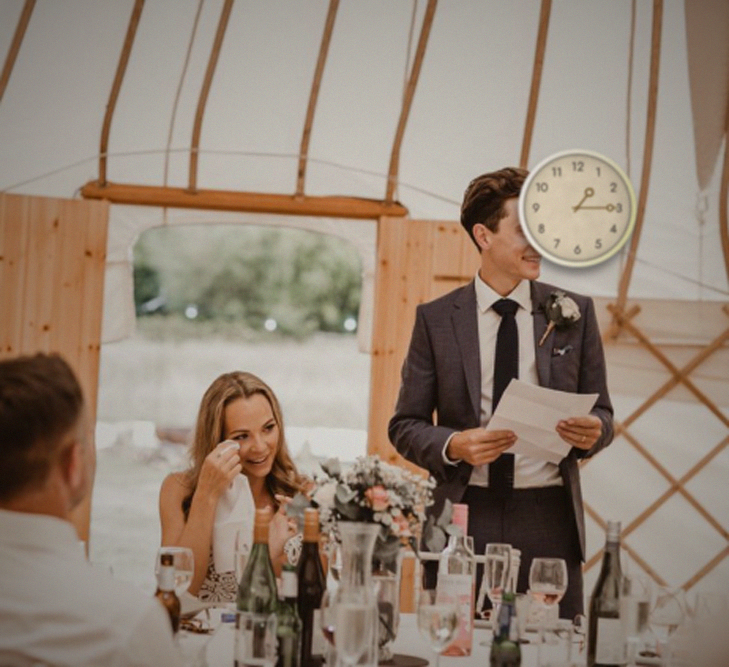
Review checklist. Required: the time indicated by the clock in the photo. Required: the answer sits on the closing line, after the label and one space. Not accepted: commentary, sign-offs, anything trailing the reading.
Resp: 1:15
